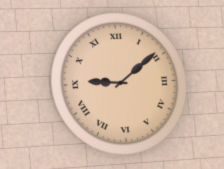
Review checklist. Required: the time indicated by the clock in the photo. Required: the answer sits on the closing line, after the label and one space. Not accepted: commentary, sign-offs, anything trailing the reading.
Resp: 9:09
